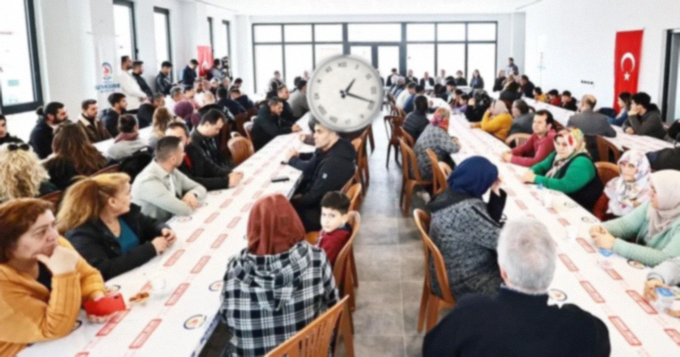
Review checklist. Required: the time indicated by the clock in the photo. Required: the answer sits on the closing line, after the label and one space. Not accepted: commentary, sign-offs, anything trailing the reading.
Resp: 1:19
